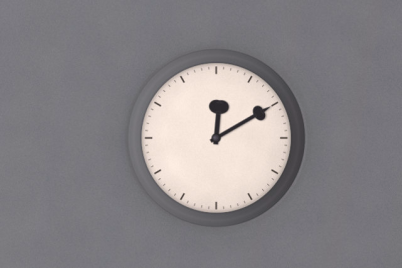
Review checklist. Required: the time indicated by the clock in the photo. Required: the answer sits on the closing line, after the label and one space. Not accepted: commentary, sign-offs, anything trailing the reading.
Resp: 12:10
